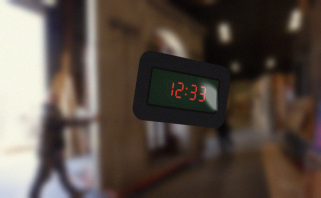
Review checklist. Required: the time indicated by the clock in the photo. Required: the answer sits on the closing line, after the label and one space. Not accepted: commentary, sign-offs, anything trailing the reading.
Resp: 12:33
